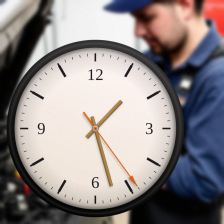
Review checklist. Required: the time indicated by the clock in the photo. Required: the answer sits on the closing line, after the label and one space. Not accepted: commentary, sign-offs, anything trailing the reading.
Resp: 1:27:24
